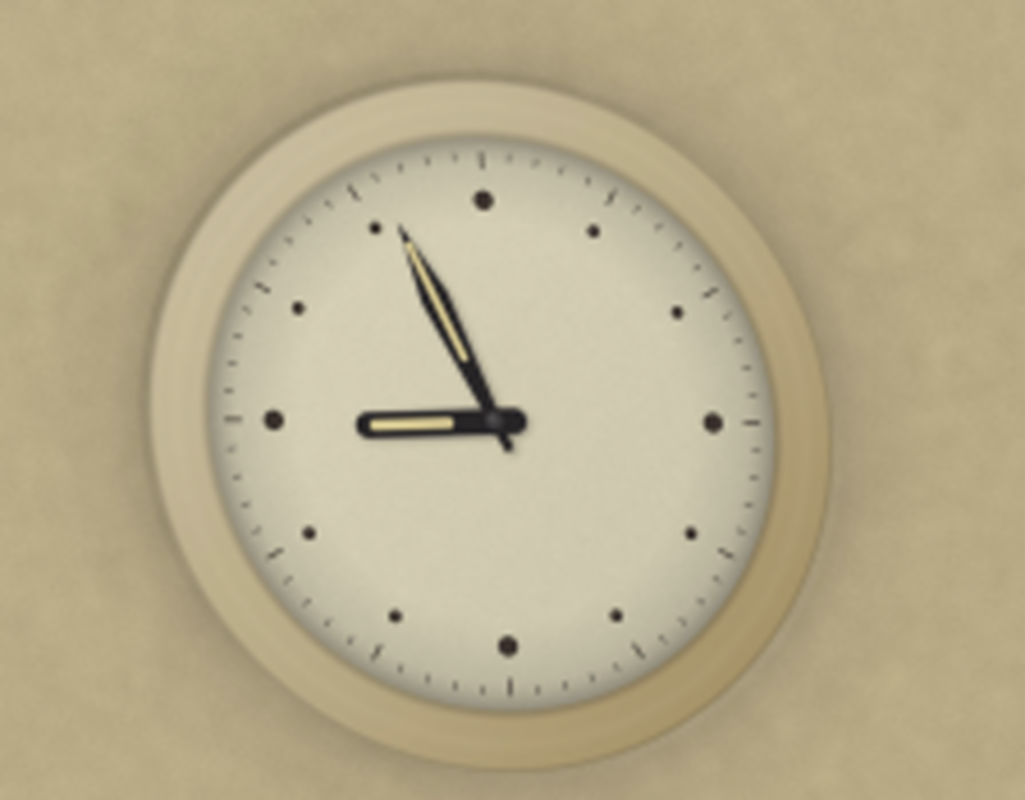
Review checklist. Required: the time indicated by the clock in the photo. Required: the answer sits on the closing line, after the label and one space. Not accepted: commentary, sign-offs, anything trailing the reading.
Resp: 8:56
